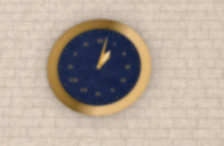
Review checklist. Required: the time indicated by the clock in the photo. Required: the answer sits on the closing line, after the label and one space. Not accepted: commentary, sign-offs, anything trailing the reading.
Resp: 1:02
